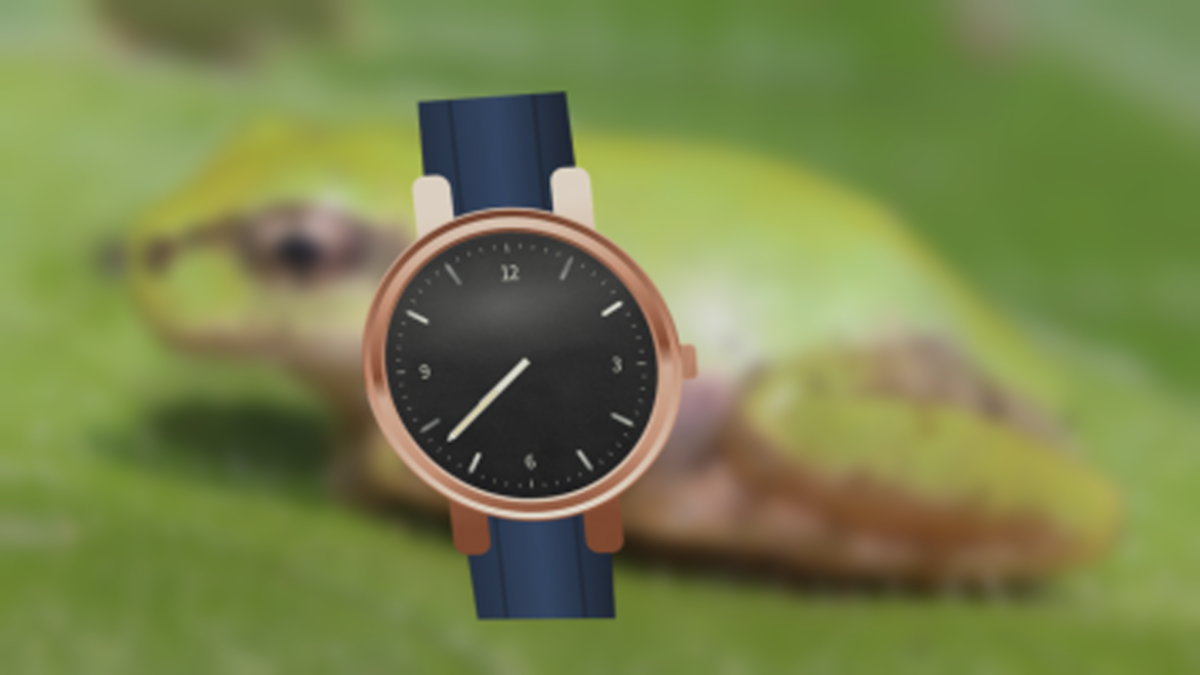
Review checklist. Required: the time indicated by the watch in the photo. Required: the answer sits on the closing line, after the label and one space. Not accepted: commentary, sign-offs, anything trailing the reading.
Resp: 7:38
